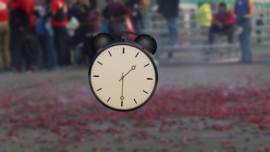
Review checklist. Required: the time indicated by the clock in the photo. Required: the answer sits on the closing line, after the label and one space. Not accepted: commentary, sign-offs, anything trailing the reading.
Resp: 1:30
